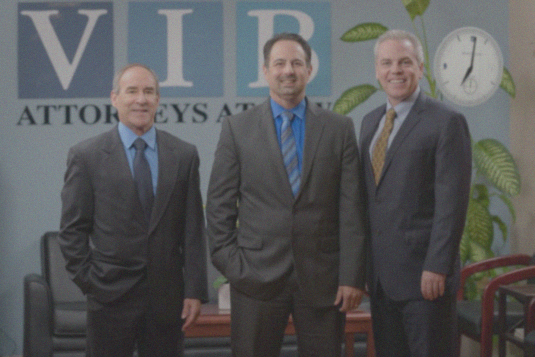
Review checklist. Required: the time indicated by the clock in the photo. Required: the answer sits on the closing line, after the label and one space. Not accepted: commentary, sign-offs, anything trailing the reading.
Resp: 7:01
